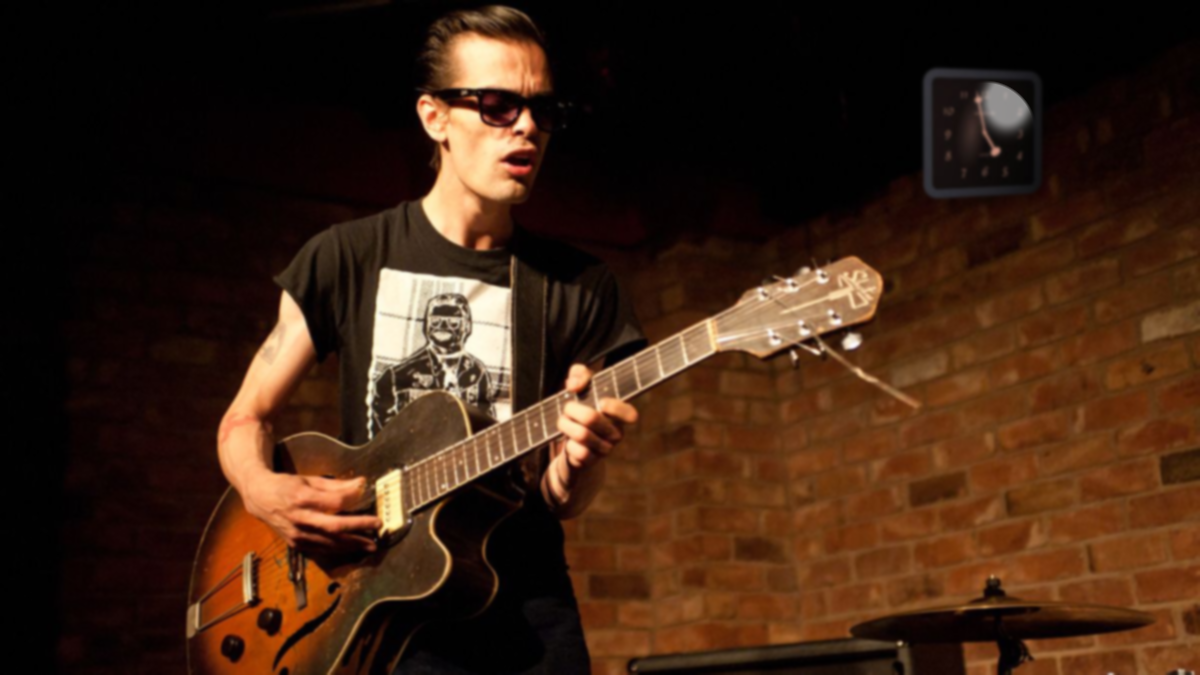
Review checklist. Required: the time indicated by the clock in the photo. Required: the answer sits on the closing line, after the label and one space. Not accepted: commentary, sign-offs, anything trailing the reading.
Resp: 4:58
